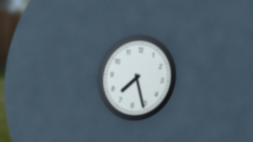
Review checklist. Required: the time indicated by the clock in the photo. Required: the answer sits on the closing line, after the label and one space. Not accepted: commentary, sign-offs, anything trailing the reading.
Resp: 7:26
